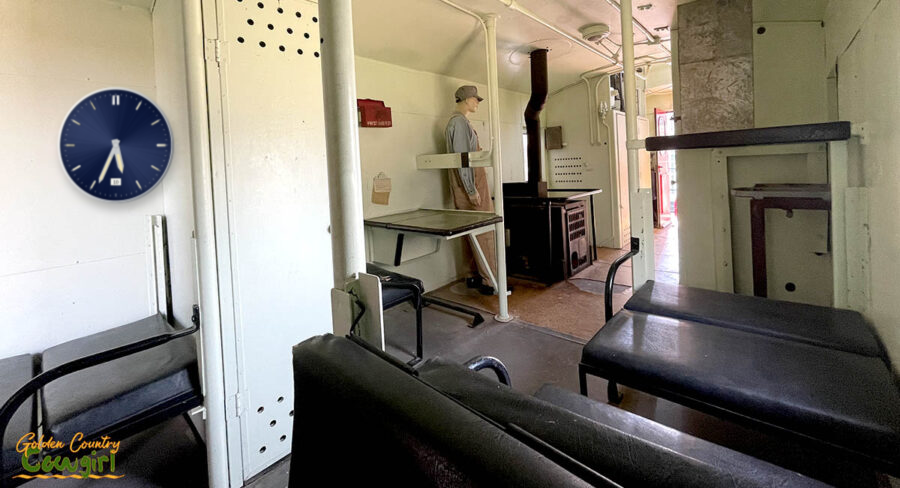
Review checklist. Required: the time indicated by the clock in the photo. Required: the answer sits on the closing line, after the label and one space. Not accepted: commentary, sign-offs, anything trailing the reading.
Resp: 5:34
